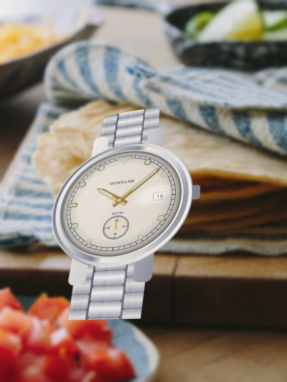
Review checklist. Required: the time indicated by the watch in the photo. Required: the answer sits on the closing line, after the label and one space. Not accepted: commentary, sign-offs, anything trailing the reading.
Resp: 10:08
